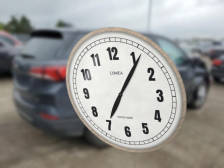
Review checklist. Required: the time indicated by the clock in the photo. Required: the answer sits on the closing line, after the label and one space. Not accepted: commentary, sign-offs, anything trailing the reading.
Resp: 7:06
